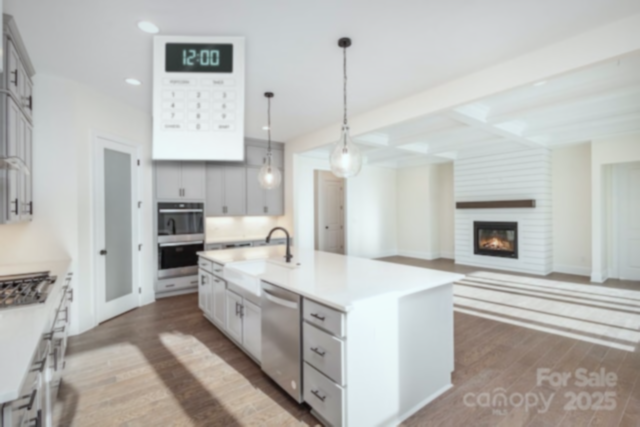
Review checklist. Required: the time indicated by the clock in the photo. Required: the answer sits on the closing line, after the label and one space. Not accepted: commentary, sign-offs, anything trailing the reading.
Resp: 12:00
